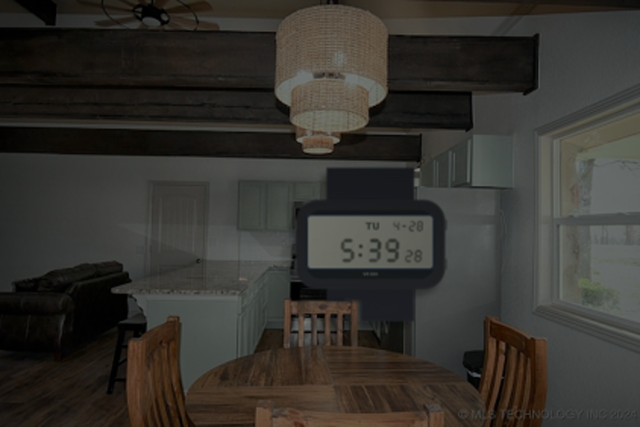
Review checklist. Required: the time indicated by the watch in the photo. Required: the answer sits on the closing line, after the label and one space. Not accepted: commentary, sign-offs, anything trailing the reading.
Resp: 5:39:28
